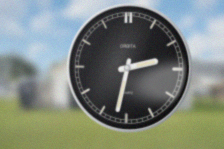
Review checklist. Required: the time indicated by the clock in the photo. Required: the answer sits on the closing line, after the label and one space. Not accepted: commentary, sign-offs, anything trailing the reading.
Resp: 2:32
